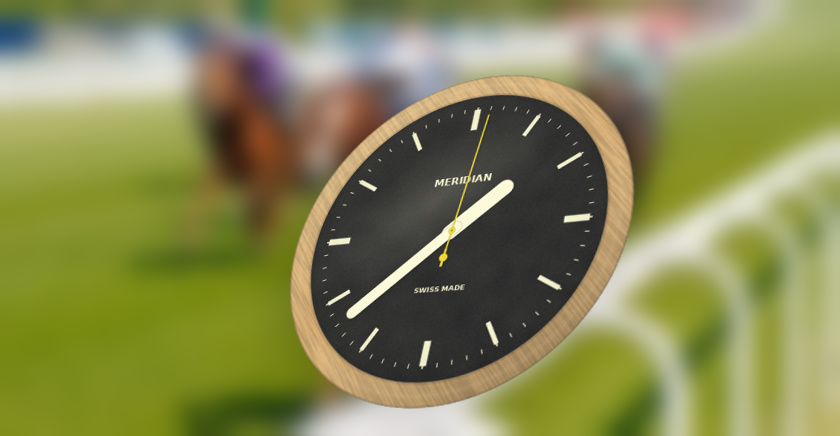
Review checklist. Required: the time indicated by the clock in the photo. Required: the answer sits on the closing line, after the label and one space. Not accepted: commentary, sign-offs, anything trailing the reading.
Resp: 1:38:01
